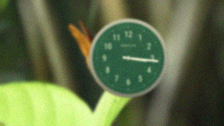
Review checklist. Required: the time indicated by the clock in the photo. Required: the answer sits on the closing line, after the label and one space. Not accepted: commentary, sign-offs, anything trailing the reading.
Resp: 3:16
